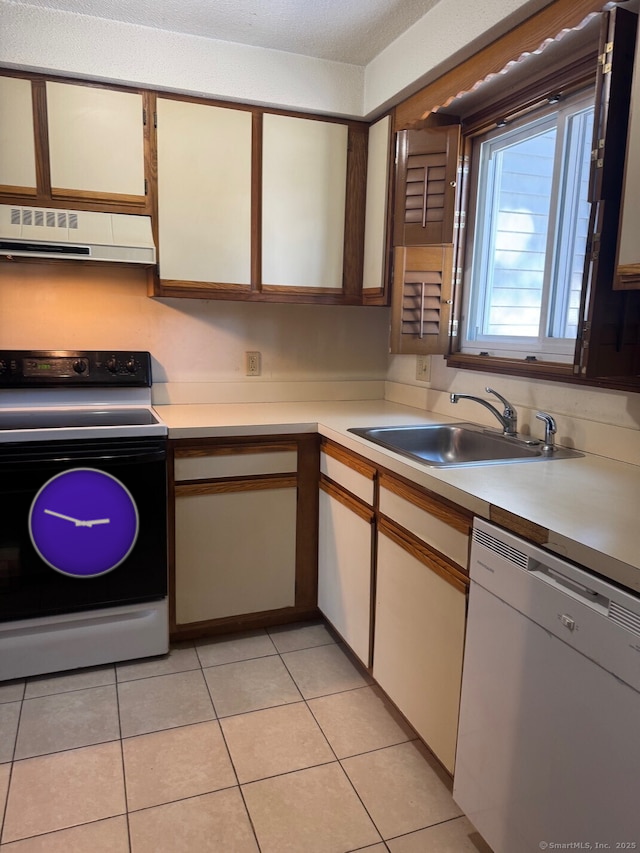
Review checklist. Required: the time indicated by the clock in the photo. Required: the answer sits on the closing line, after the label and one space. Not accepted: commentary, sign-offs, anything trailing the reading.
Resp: 2:48
